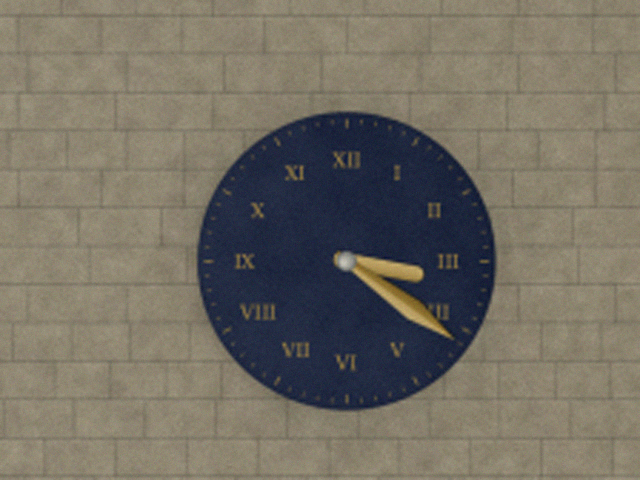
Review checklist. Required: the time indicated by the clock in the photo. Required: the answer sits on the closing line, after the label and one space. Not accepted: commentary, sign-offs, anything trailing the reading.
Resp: 3:21
